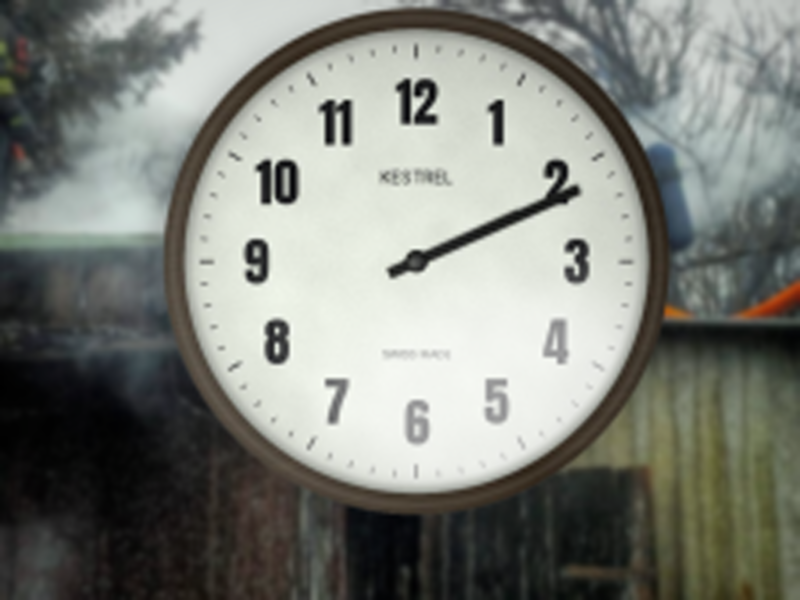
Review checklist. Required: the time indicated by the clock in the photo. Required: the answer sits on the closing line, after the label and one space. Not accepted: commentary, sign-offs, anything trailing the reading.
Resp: 2:11
